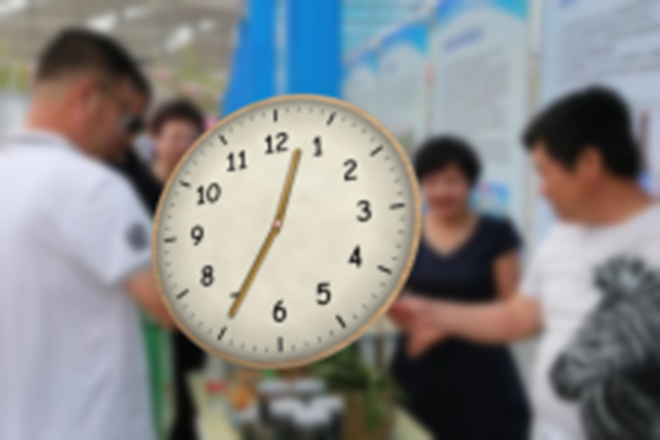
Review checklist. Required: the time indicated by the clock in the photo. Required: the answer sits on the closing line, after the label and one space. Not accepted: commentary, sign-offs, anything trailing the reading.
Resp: 12:35
